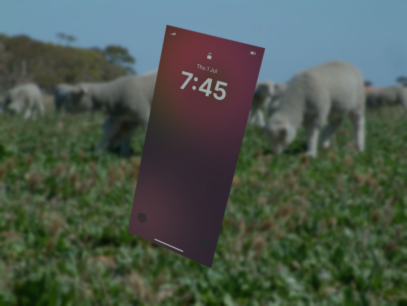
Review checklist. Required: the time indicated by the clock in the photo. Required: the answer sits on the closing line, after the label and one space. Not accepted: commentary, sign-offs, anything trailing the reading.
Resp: 7:45
